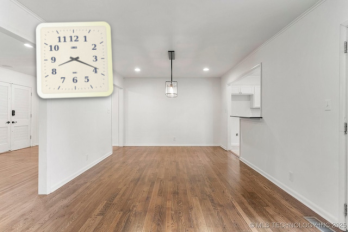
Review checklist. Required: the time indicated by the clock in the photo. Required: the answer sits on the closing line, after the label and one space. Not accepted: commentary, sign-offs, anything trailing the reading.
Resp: 8:19
